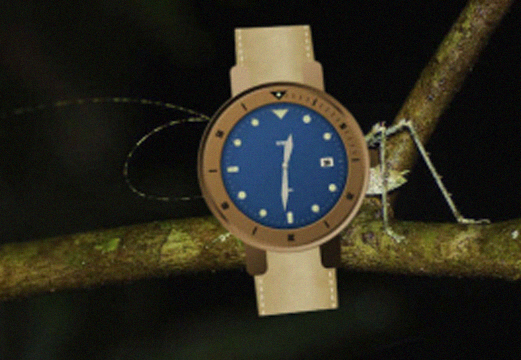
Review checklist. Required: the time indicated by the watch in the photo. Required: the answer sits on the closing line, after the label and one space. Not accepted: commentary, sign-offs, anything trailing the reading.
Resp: 12:31
